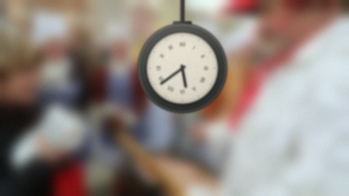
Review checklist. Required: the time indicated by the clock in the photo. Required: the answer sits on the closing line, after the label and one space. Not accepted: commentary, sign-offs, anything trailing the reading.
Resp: 5:39
